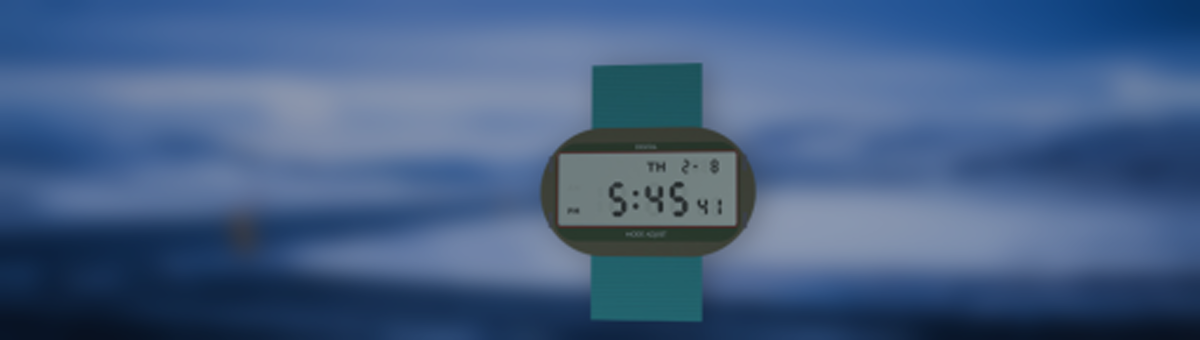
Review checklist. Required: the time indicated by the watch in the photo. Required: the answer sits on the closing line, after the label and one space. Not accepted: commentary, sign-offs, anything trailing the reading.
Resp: 5:45:41
